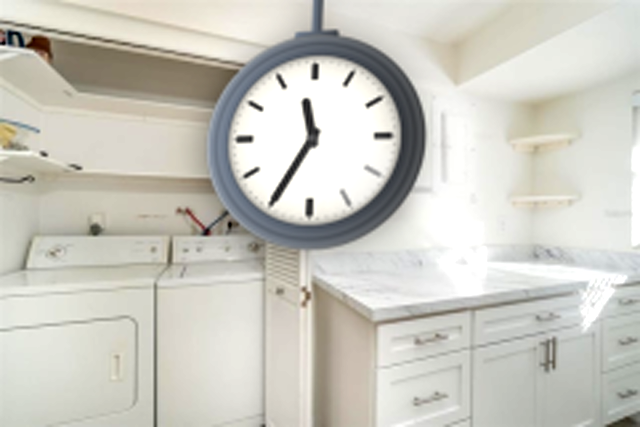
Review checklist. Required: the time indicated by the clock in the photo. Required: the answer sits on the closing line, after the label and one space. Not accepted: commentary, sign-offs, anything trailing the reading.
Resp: 11:35
